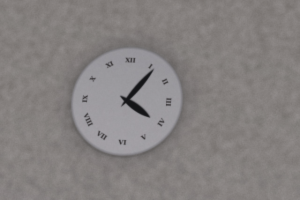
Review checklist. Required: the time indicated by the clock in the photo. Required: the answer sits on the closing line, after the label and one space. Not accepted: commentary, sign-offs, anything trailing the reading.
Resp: 4:06
